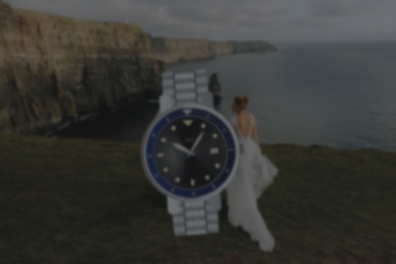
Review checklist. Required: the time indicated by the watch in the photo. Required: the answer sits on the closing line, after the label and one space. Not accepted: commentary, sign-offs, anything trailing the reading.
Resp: 10:06
